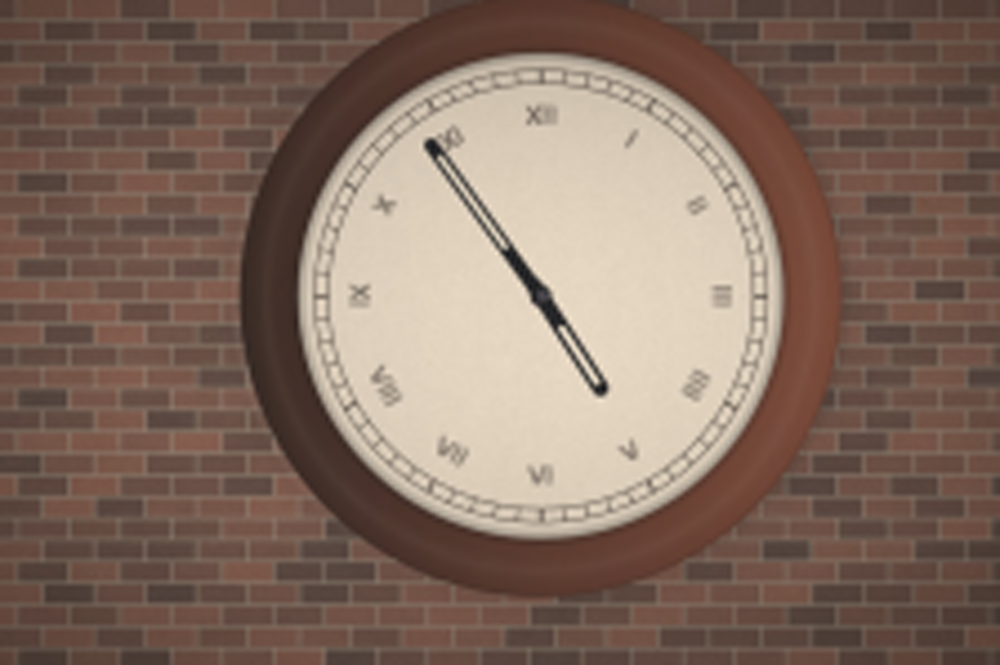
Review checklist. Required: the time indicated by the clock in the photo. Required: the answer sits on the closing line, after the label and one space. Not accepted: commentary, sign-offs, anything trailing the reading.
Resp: 4:54
